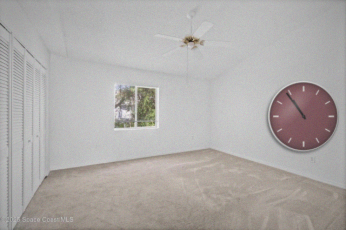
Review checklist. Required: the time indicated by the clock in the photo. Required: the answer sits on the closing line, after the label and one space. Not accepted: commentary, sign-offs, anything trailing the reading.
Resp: 10:54
